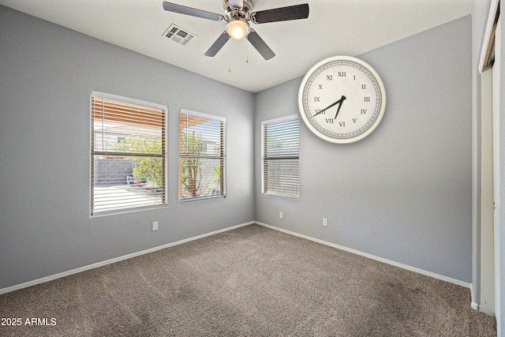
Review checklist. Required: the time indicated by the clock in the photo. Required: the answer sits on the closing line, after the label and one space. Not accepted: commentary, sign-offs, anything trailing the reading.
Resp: 6:40
